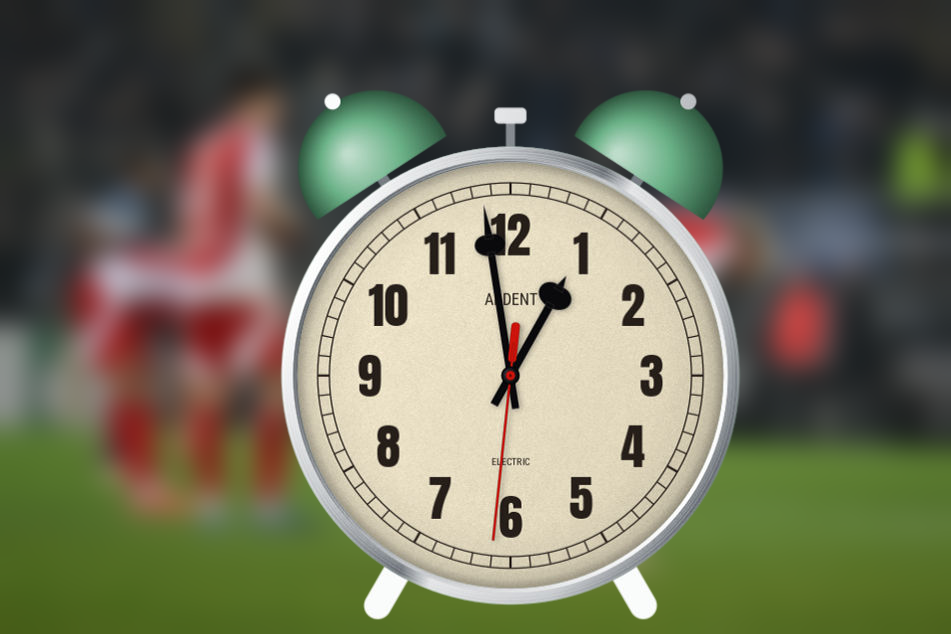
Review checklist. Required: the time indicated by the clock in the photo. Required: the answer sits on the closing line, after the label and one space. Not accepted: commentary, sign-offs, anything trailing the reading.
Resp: 12:58:31
